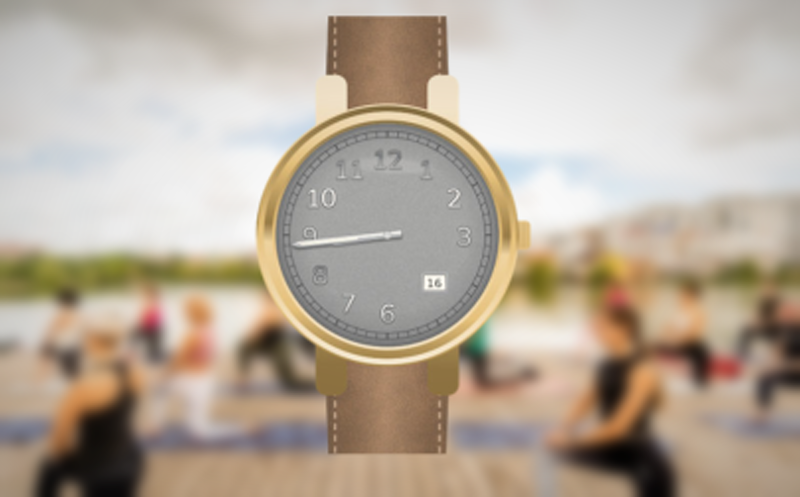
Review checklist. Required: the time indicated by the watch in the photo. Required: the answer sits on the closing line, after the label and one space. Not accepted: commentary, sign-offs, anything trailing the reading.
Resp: 8:44
